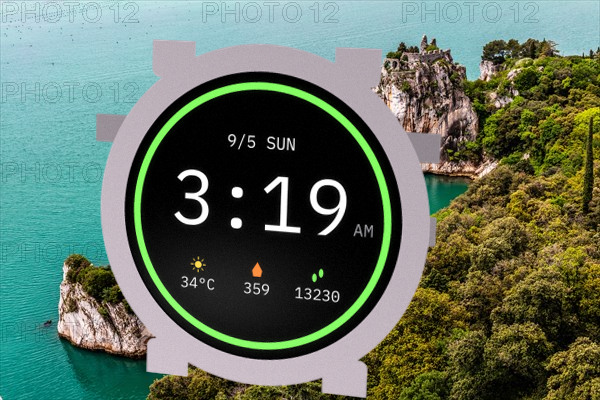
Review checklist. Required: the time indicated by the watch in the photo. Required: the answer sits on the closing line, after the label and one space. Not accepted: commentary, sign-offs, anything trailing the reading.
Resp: 3:19
